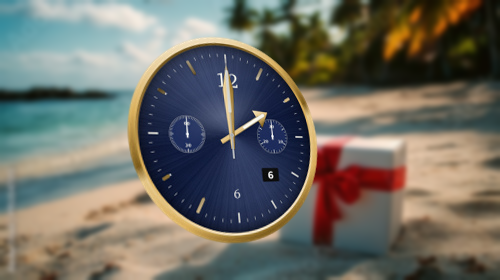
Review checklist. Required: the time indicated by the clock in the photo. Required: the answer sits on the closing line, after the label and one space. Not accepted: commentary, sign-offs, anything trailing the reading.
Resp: 2:00
